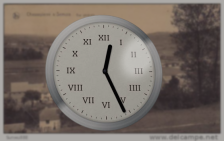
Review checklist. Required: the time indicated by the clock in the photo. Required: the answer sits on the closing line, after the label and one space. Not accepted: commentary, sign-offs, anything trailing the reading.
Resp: 12:26
